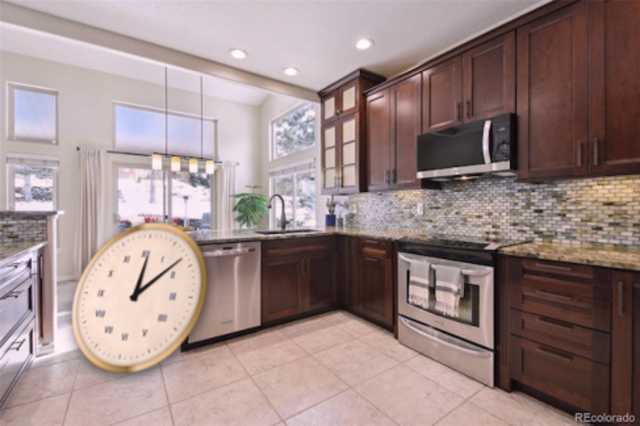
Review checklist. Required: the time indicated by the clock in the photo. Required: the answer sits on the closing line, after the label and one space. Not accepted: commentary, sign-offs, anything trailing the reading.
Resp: 12:08
